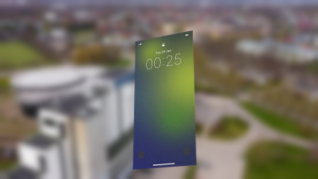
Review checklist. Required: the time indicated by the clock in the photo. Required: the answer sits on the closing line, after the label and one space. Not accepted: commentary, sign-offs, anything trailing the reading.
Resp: 0:25
